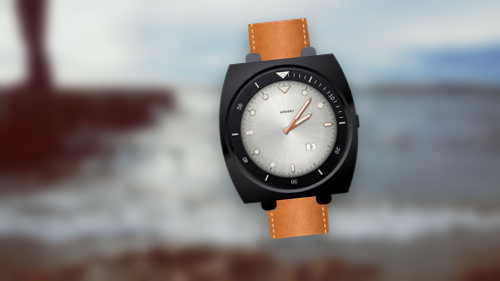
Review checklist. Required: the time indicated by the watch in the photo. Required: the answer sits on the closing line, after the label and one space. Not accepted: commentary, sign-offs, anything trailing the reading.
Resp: 2:07
